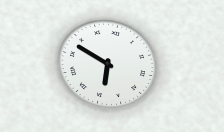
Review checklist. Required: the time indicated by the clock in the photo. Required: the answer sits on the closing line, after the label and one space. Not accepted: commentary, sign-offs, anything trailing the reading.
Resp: 5:48
